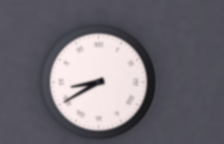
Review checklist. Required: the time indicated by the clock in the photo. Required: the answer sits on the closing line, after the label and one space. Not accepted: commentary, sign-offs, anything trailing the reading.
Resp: 8:40
